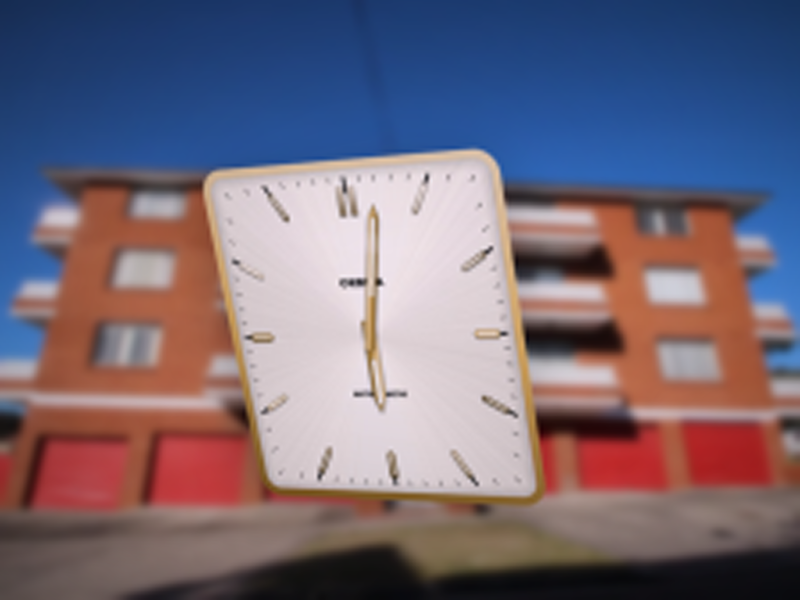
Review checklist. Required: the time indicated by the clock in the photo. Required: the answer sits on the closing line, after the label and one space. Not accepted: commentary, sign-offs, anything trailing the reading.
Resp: 6:02
